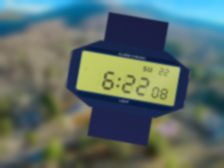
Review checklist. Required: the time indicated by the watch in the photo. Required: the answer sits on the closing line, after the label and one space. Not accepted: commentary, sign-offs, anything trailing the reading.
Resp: 6:22:08
